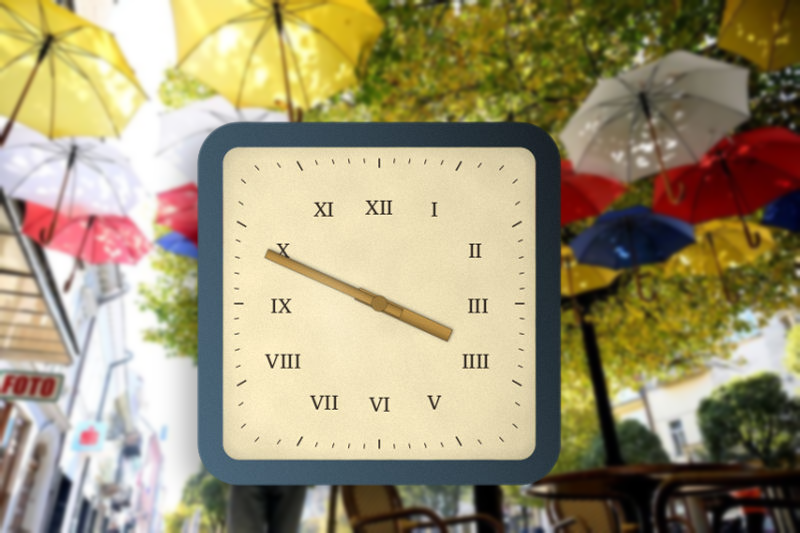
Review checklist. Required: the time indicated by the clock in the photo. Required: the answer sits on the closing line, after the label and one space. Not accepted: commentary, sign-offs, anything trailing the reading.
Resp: 3:49
